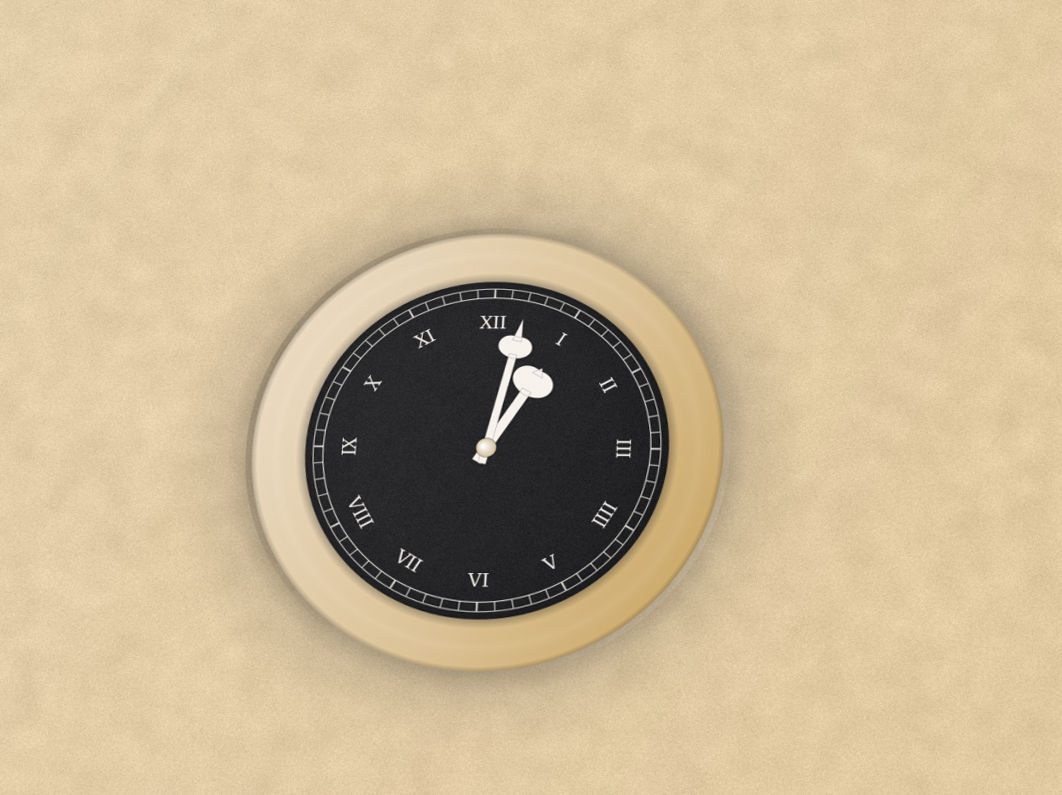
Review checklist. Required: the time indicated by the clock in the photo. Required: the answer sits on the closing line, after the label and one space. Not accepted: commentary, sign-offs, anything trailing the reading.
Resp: 1:02
